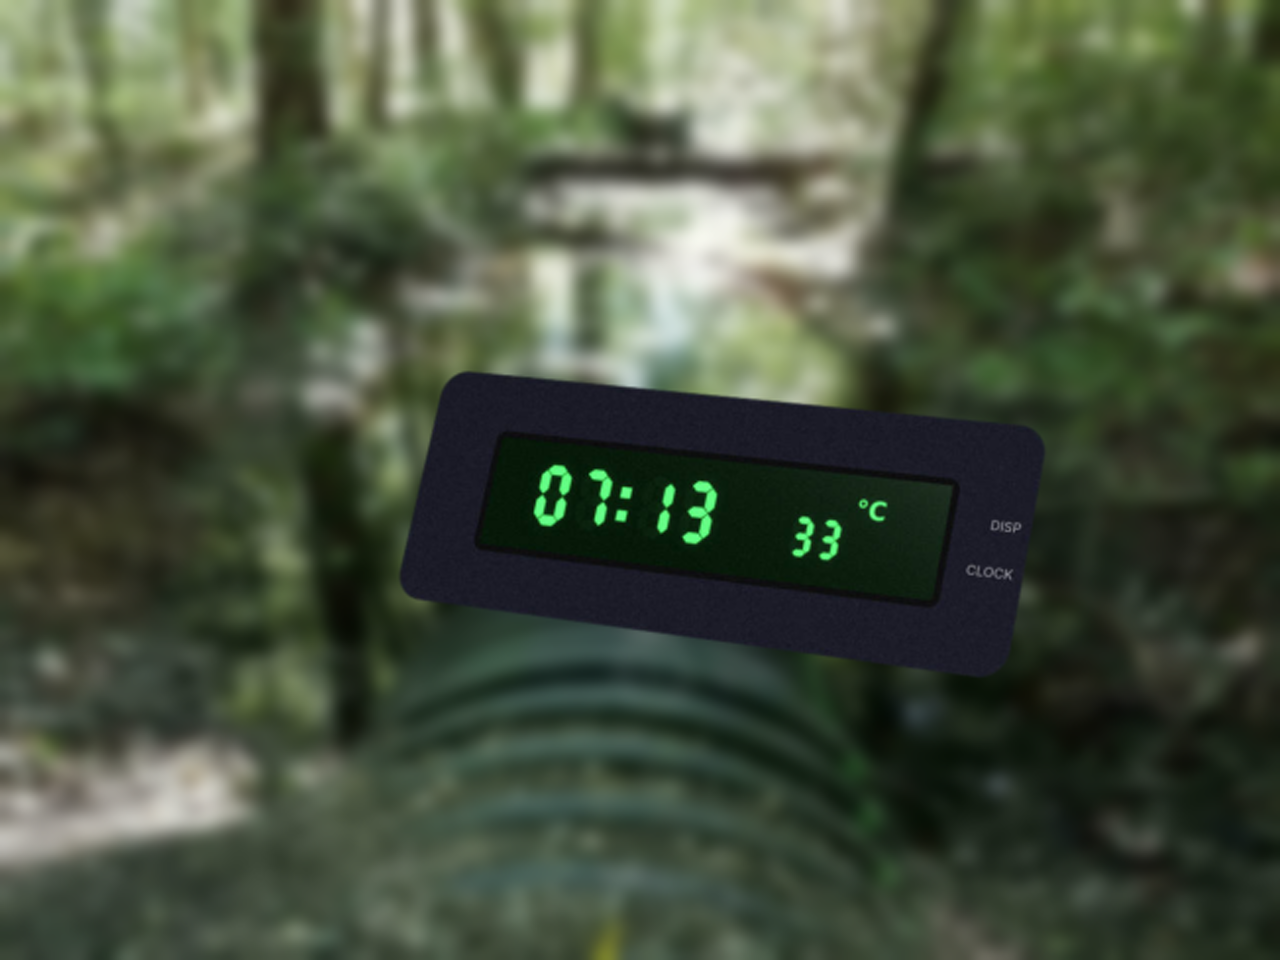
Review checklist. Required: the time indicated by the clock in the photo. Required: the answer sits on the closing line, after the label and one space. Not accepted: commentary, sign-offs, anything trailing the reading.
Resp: 7:13
